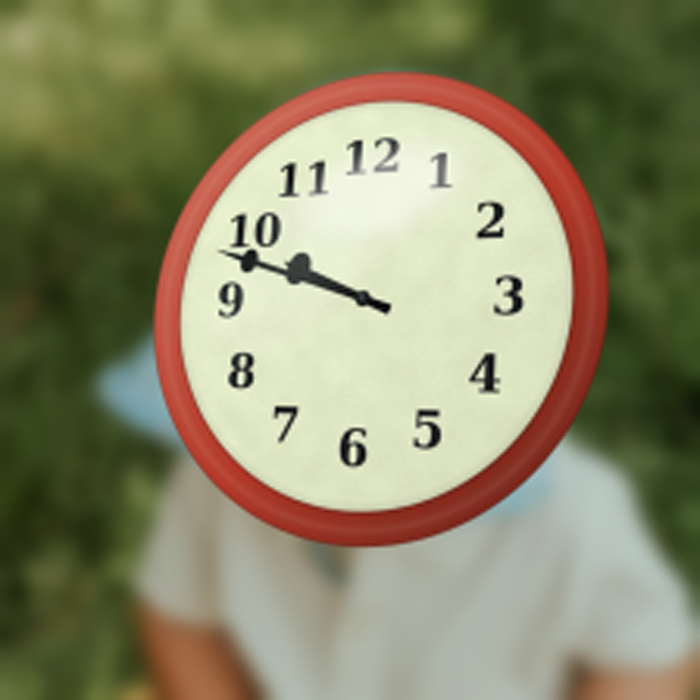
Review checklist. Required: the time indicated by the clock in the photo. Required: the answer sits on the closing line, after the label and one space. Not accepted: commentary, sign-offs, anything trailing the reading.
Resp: 9:48
